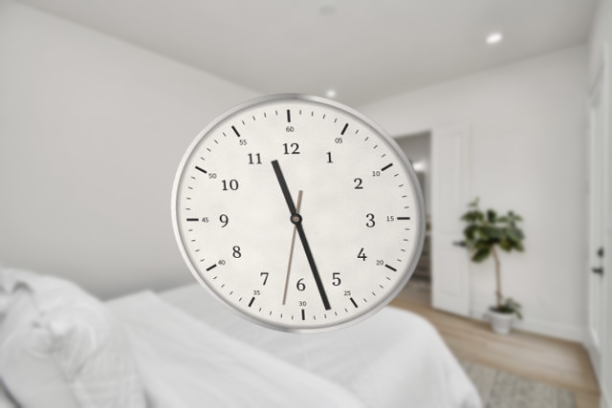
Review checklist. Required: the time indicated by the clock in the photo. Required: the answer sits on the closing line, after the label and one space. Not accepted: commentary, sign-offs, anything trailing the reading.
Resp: 11:27:32
